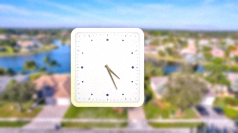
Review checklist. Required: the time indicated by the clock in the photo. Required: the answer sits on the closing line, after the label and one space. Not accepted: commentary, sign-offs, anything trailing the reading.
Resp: 4:26
